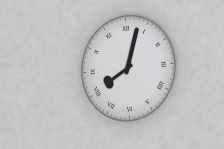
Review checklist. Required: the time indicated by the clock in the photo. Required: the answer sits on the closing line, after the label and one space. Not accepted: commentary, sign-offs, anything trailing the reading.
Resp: 8:03
